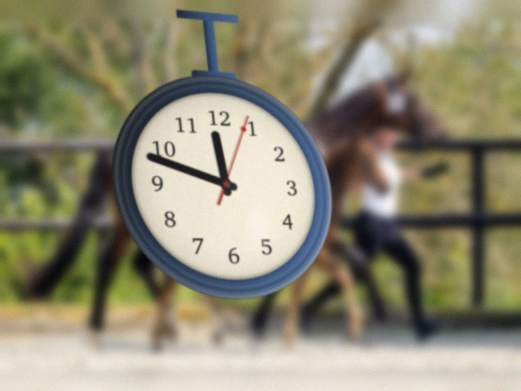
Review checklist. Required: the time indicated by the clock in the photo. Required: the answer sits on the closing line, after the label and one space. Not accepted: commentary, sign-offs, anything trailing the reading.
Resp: 11:48:04
